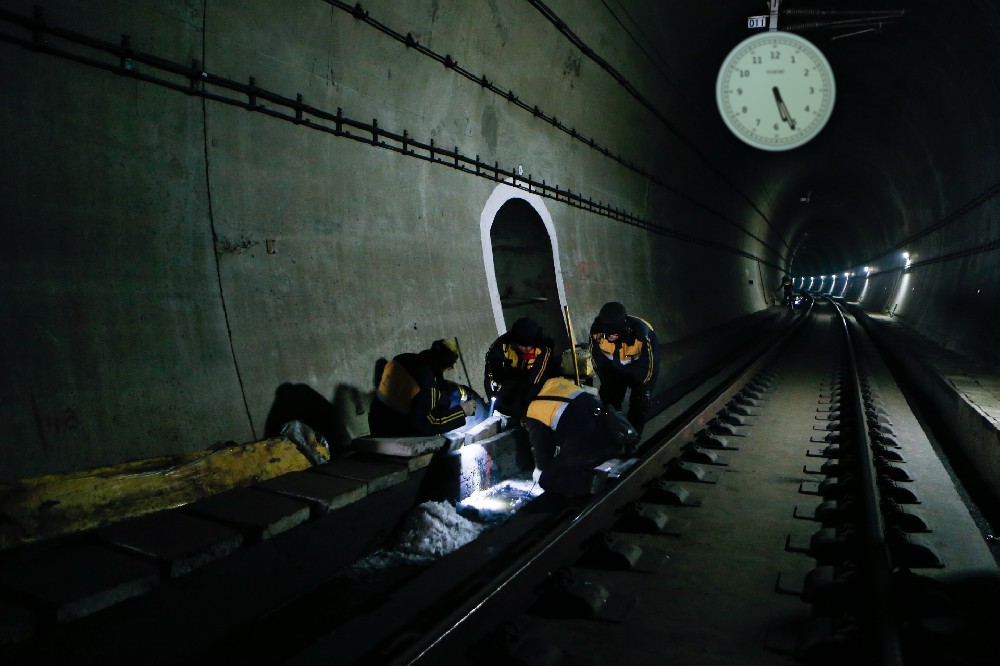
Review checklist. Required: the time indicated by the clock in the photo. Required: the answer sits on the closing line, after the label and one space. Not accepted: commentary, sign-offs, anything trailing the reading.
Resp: 5:26
